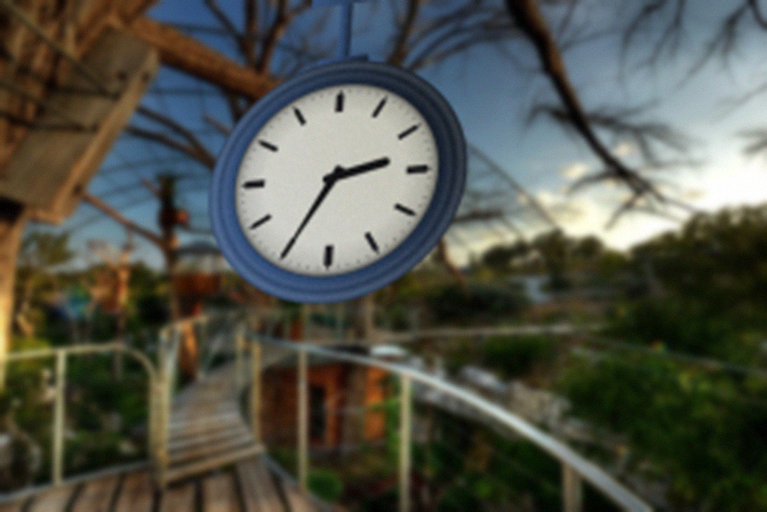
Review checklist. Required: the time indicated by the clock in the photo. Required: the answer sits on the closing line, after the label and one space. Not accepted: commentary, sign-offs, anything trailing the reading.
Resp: 2:35
